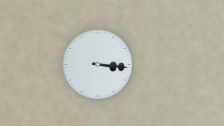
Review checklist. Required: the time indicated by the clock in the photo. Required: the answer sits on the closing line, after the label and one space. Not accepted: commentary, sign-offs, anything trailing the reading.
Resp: 3:16
